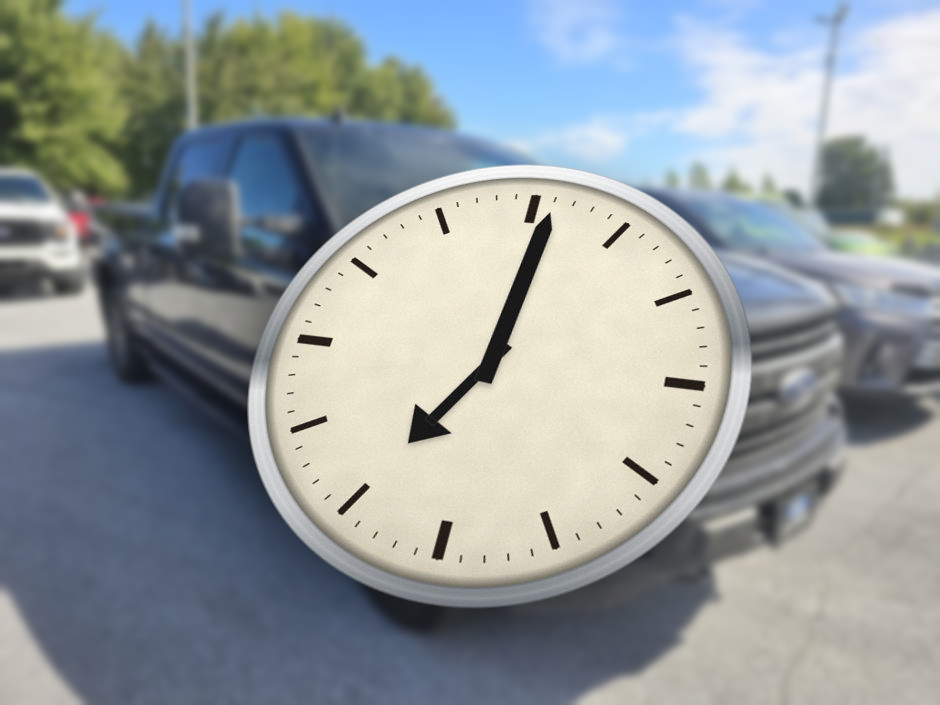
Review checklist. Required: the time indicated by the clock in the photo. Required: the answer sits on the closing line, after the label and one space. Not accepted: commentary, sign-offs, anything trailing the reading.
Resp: 7:01
